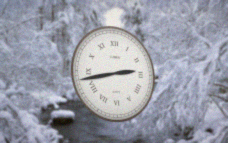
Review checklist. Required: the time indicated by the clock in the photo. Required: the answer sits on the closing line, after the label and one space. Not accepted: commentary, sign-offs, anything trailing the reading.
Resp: 2:43
